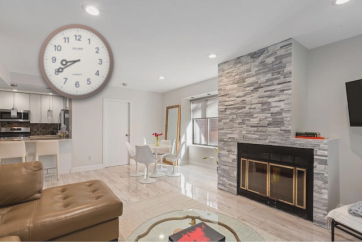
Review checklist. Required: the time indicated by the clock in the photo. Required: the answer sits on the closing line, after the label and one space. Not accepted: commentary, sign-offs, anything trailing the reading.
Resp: 8:40
